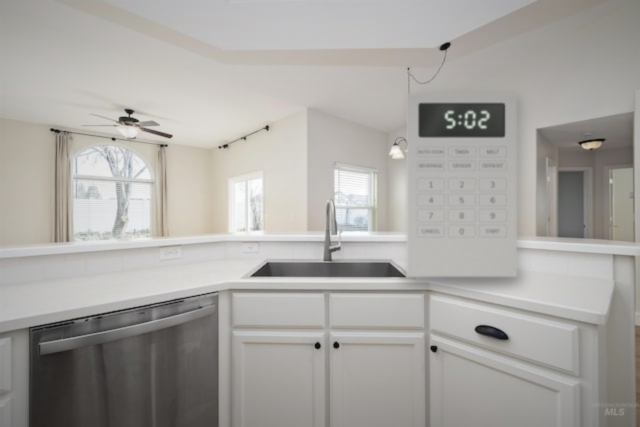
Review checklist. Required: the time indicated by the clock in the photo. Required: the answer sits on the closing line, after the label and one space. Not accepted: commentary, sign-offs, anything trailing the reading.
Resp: 5:02
